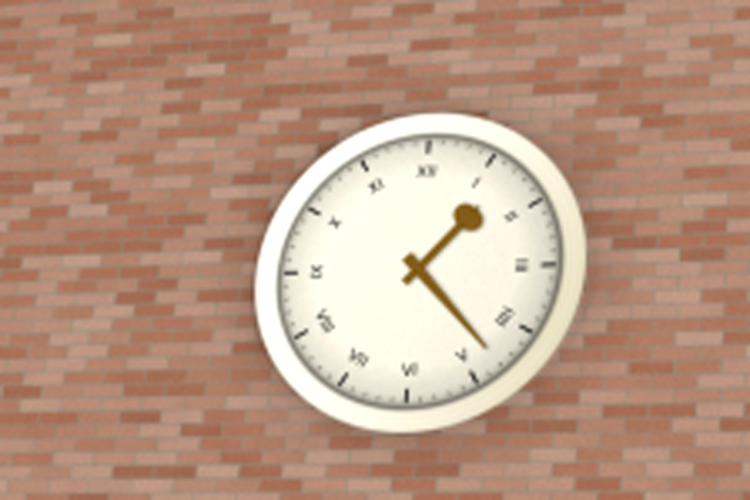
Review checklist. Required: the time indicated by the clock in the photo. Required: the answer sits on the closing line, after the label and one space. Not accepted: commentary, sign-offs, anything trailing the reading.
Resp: 1:23
